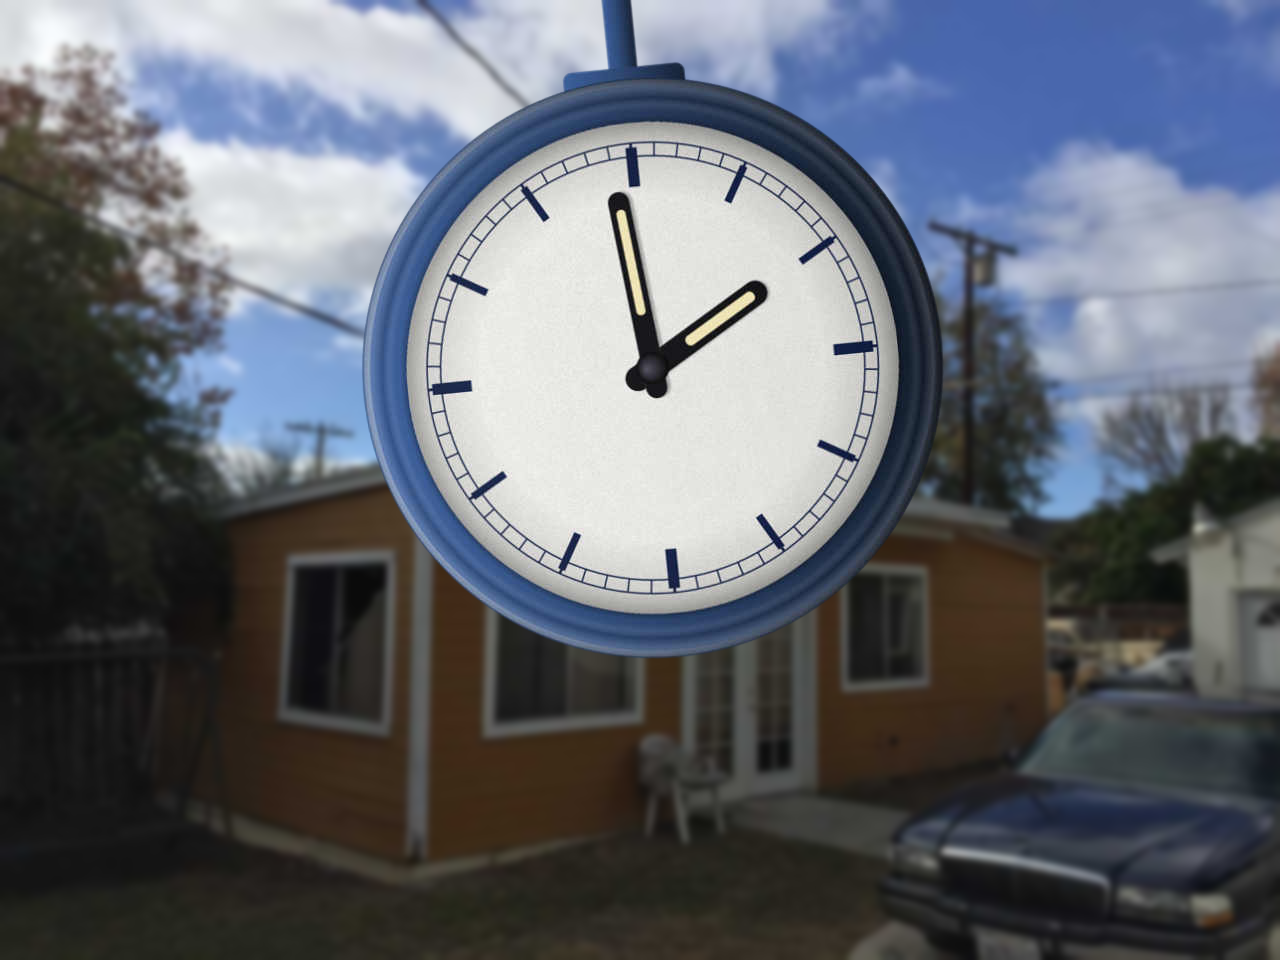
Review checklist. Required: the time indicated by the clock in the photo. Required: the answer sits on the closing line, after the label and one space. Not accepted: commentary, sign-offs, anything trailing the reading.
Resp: 1:59
